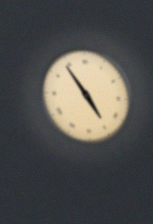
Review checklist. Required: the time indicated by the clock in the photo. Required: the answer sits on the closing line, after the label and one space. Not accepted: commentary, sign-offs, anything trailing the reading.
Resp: 4:54
